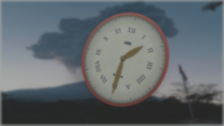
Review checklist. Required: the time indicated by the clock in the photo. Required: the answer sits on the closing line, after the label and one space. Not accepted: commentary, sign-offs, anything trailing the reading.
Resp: 1:30
